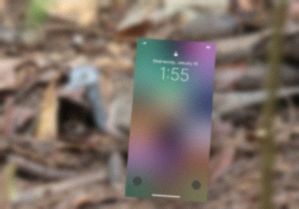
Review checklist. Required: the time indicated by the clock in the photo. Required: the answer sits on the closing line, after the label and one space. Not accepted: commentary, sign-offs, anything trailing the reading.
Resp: 1:55
